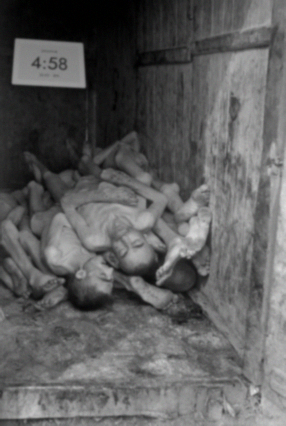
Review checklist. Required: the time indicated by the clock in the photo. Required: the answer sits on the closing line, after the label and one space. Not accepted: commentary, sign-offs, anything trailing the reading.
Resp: 4:58
